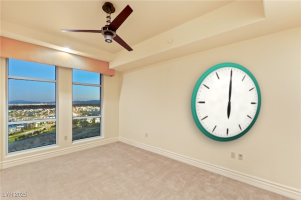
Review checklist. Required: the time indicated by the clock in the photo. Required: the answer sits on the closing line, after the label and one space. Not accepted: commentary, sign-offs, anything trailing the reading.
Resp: 6:00
